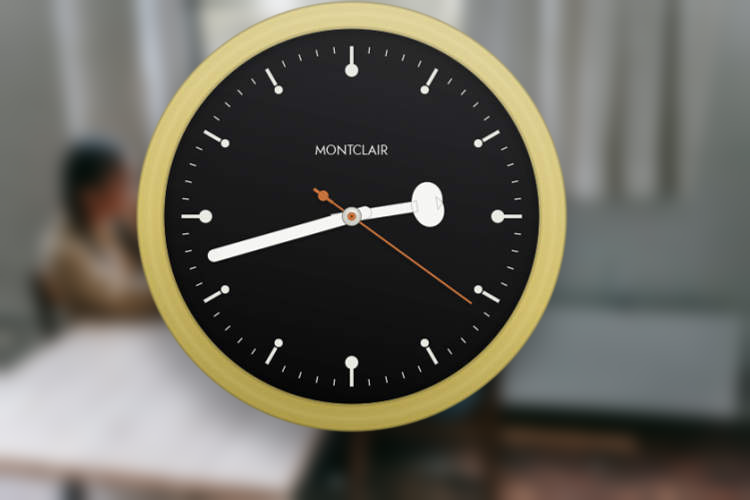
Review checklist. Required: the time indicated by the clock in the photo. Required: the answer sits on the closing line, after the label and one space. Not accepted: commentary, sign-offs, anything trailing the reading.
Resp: 2:42:21
